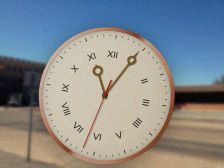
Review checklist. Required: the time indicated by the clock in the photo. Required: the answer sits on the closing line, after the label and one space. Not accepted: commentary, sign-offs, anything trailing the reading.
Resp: 11:04:32
